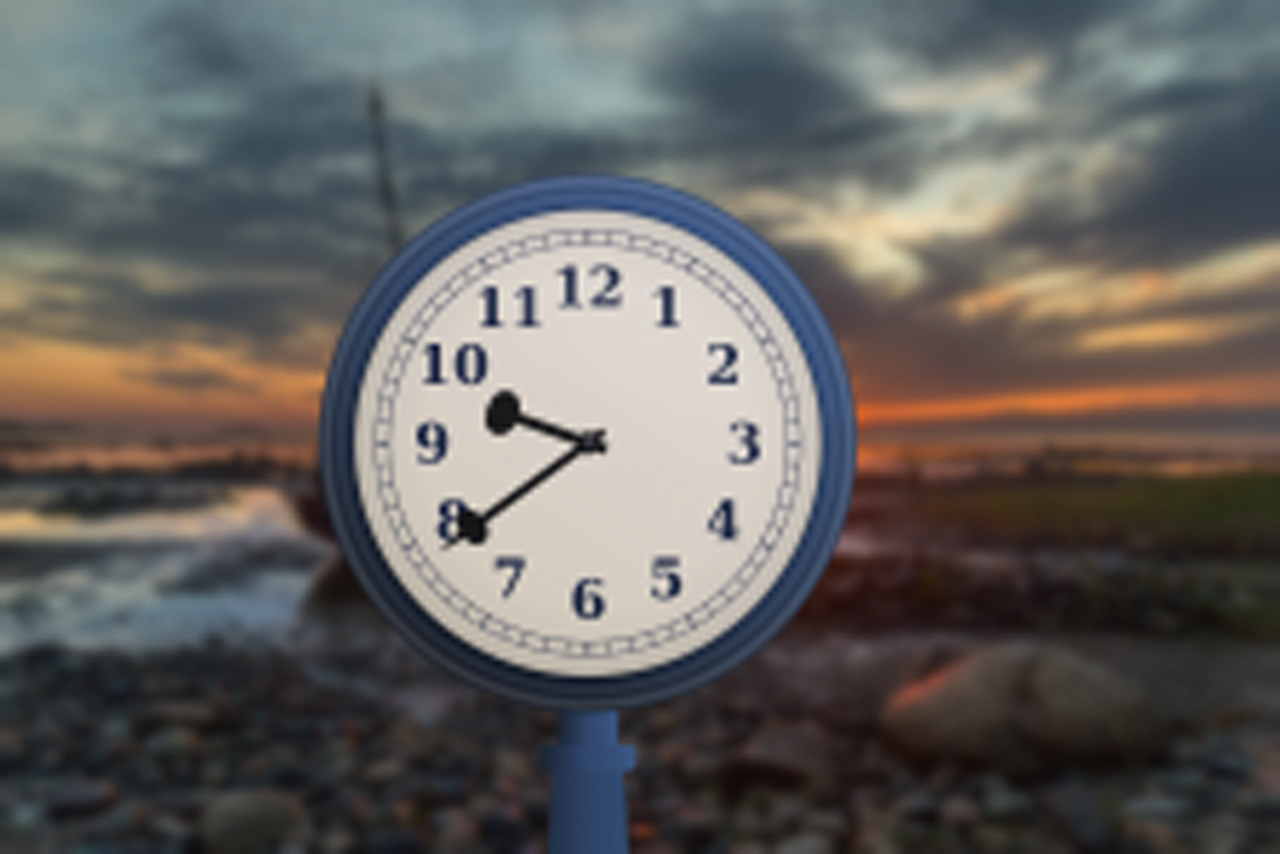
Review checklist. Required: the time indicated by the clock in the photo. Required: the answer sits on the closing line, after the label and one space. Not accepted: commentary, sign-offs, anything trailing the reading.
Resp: 9:39
